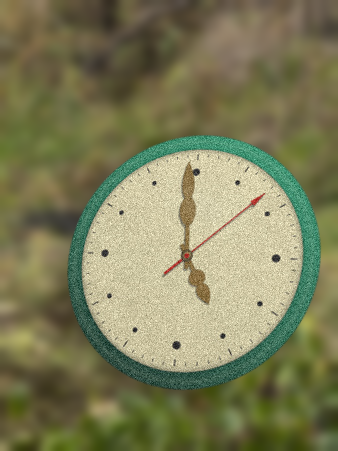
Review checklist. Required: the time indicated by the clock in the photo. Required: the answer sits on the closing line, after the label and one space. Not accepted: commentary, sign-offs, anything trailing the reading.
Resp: 4:59:08
